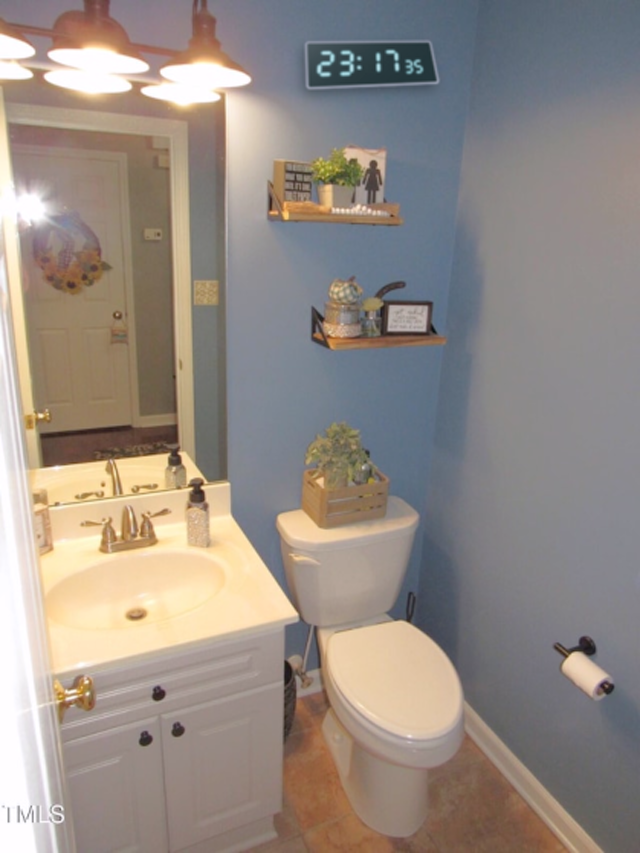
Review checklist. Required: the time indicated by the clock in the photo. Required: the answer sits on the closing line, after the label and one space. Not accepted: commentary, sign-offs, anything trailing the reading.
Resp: 23:17:35
